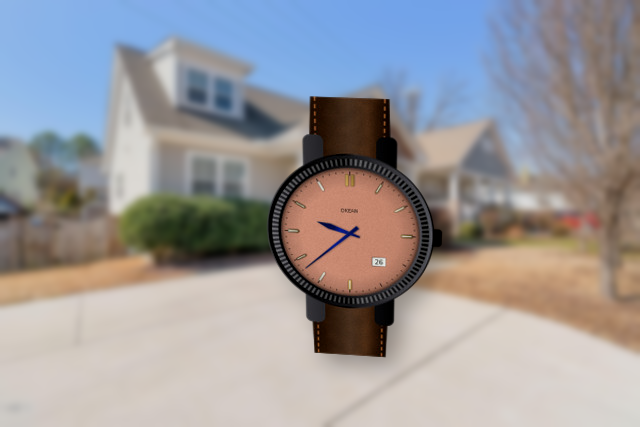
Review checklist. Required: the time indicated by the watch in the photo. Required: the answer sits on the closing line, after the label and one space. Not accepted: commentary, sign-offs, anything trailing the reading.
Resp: 9:38
